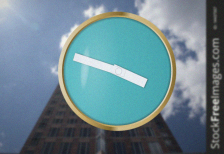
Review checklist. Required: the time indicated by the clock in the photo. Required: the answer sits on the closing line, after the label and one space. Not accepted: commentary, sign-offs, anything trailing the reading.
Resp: 3:48
